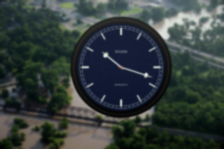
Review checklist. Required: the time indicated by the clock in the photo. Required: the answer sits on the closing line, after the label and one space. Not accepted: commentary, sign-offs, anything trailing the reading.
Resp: 10:18
